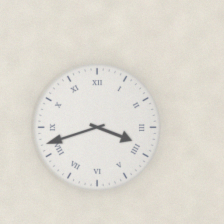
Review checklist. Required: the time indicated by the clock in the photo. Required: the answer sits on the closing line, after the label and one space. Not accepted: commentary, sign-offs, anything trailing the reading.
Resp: 3:42
